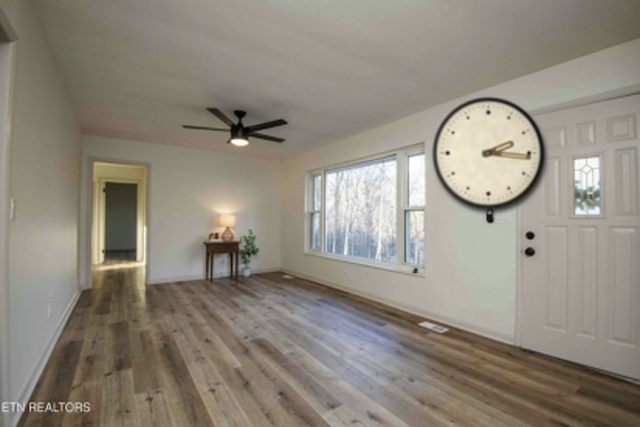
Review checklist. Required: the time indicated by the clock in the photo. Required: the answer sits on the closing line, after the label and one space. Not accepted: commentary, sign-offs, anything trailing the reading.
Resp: 2:16
